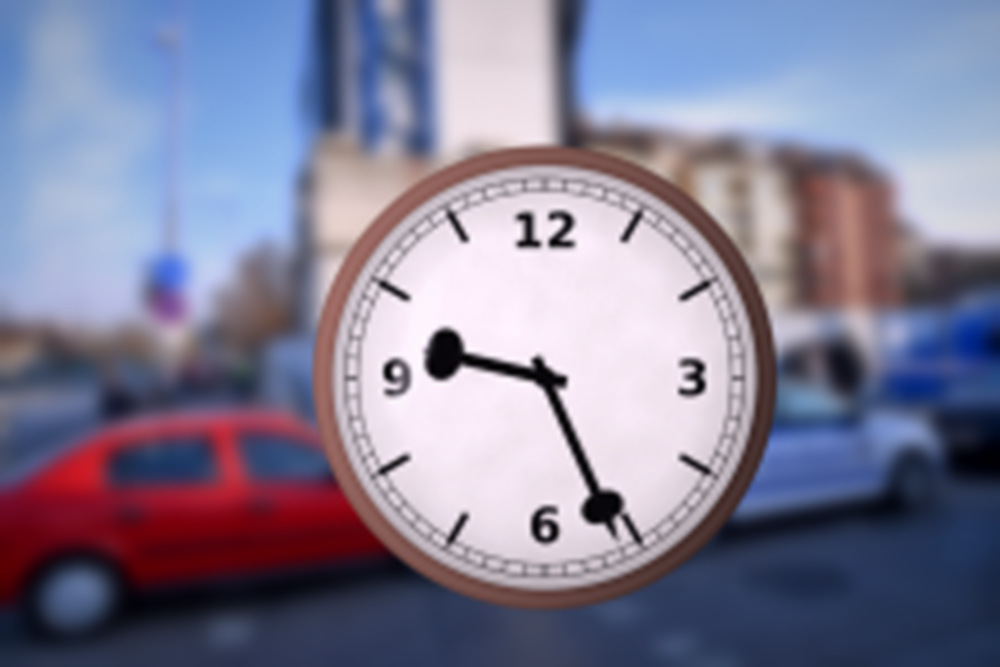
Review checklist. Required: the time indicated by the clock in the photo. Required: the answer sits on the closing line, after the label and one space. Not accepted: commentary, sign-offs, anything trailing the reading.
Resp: 9:26
